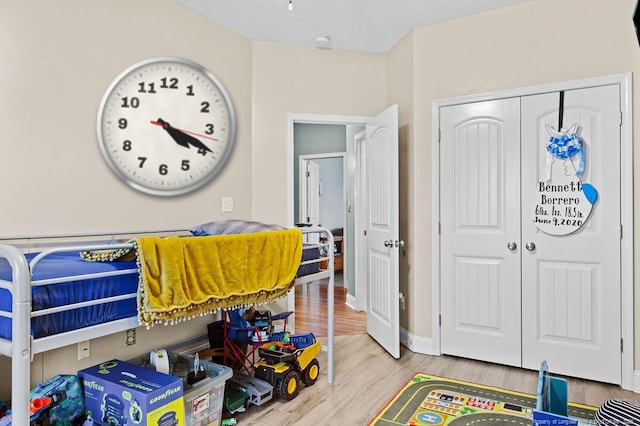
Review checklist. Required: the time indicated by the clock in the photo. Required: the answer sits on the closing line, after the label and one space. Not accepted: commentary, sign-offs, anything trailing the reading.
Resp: 4:19:17
